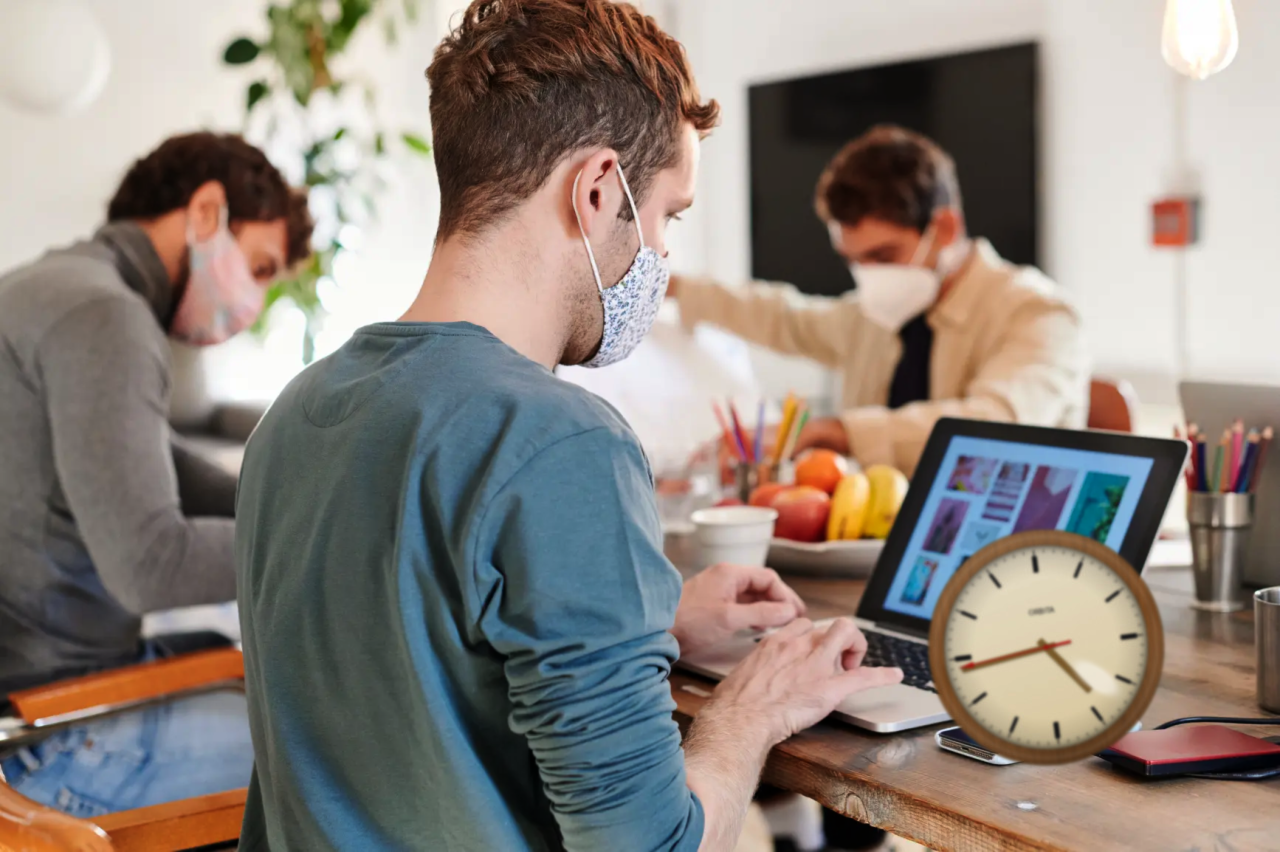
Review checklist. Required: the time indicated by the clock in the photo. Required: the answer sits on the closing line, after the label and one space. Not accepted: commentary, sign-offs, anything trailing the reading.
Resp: 4:43:44
